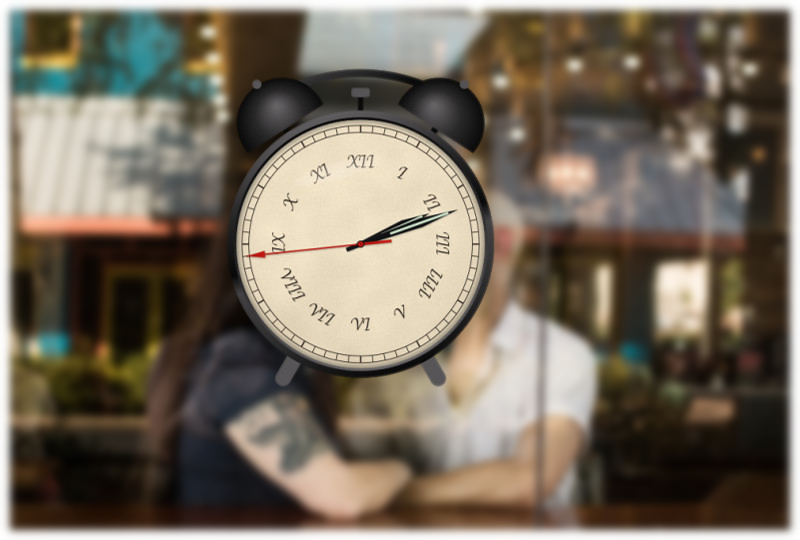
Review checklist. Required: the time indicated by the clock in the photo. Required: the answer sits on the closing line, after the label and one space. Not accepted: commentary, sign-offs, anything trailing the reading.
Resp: 2:11:44
